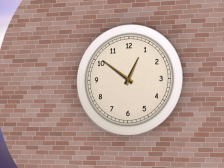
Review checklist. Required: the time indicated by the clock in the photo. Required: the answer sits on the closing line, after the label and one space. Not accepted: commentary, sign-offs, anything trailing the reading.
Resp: 12:51
